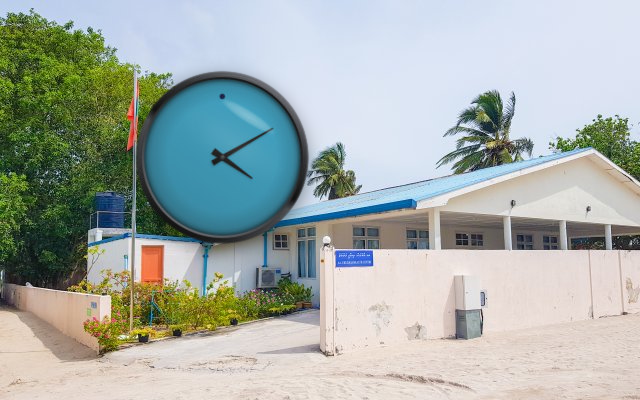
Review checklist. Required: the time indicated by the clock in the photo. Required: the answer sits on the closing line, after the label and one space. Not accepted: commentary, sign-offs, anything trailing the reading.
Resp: 4:10
